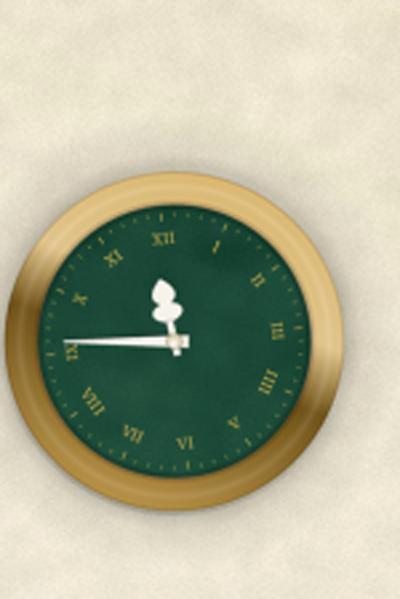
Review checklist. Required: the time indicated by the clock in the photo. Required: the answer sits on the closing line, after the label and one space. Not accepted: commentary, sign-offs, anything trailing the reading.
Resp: 11:46
